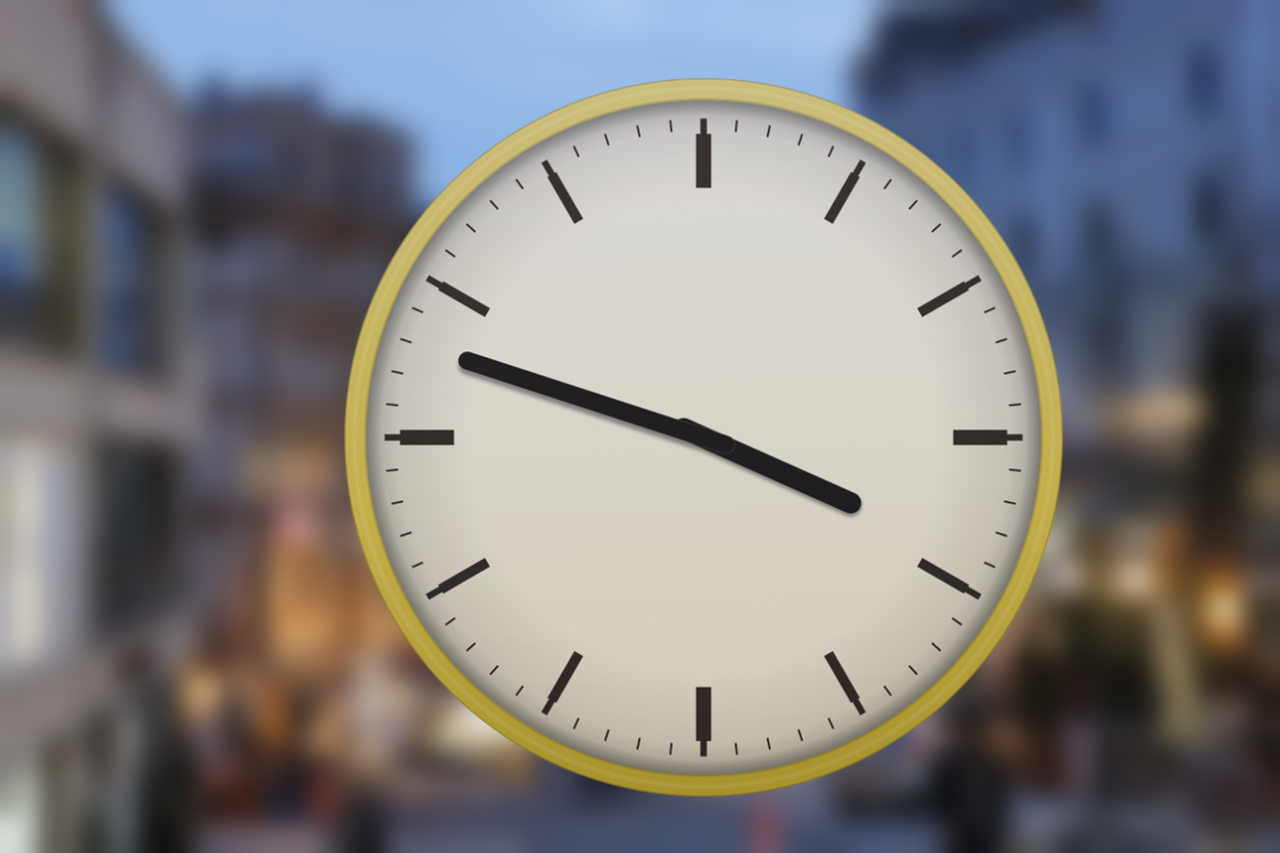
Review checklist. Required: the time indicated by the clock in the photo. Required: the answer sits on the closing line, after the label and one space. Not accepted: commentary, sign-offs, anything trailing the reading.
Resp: 3:48
